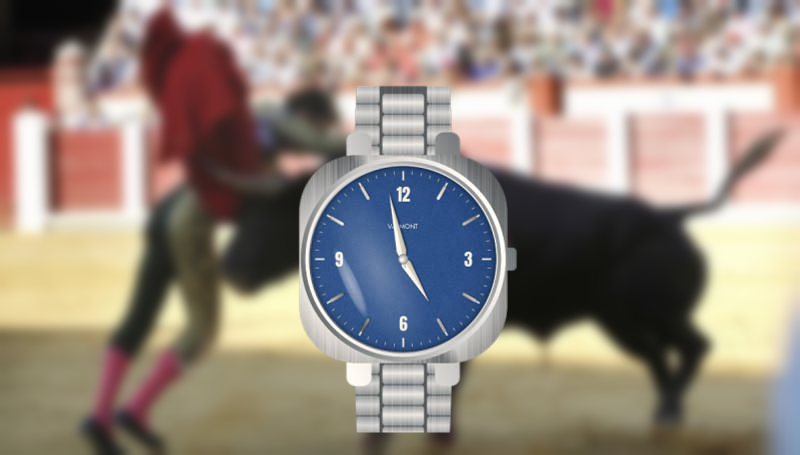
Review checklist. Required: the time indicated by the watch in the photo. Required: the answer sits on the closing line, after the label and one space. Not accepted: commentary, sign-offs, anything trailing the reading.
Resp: 4:58
